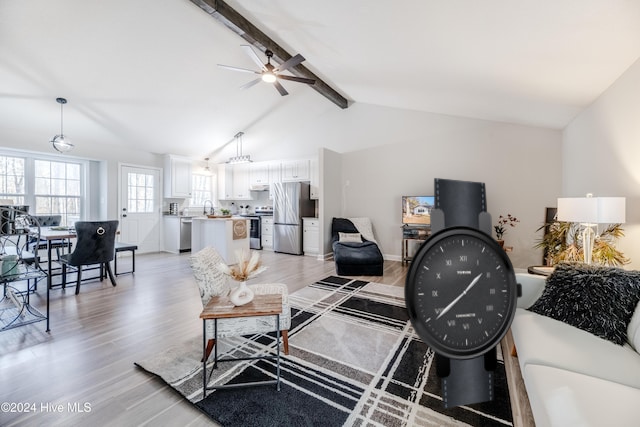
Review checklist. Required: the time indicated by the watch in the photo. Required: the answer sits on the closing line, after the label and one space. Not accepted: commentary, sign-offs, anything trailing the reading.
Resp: 1:39
